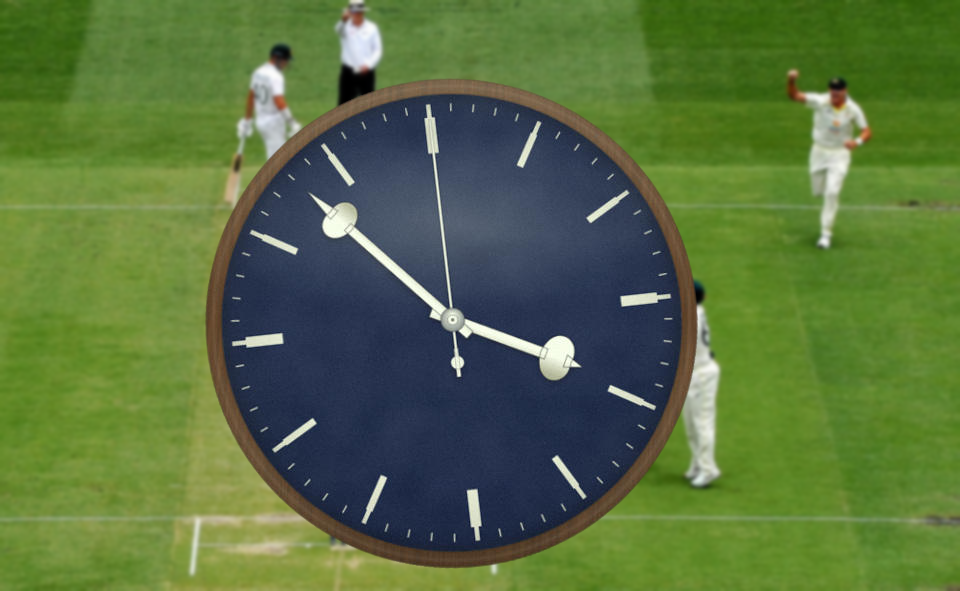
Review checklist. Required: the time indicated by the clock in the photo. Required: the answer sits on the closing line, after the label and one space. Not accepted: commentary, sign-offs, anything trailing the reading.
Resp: 3:53:00
